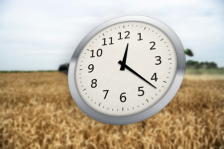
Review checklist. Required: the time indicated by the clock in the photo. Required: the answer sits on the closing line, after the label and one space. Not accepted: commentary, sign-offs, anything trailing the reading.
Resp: 12:22
